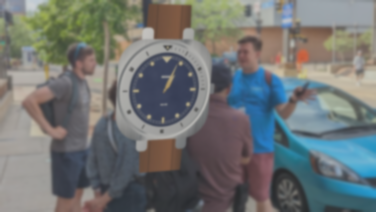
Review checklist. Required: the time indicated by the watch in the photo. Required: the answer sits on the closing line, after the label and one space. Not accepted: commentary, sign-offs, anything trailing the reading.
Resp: 1:04
